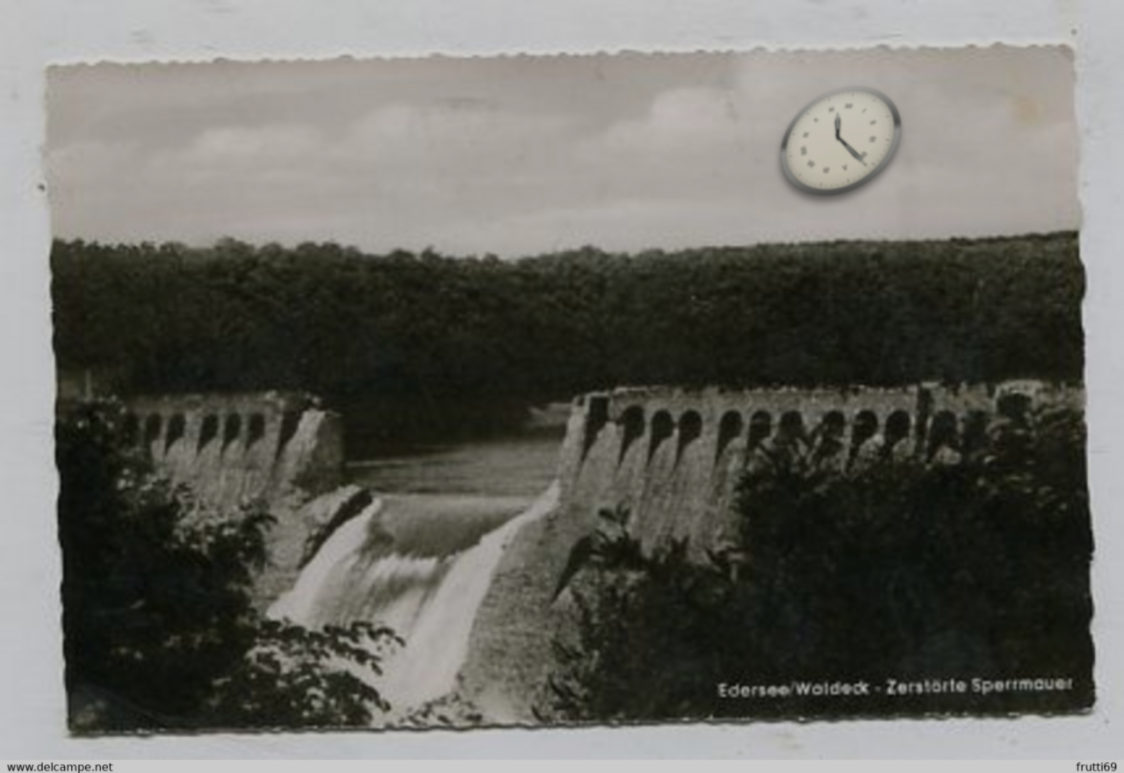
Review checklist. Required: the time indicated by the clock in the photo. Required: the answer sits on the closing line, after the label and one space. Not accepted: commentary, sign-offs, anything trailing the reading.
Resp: 11:21
